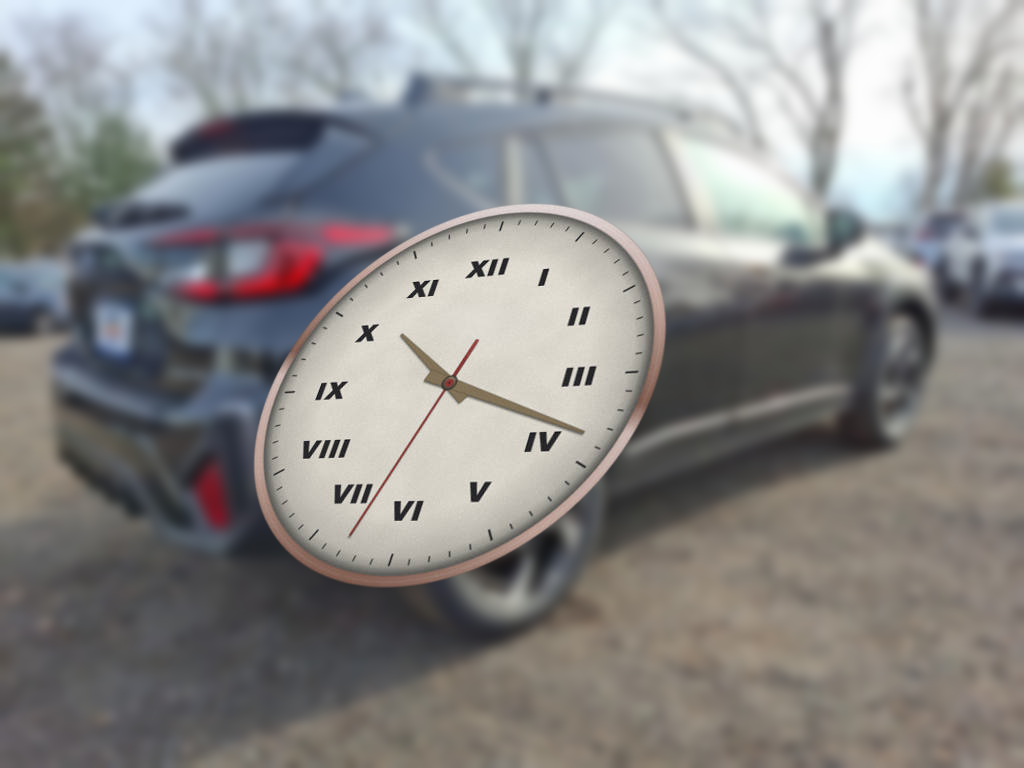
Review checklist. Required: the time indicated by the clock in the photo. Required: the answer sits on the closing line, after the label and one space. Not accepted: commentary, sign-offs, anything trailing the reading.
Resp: 10:18:33
